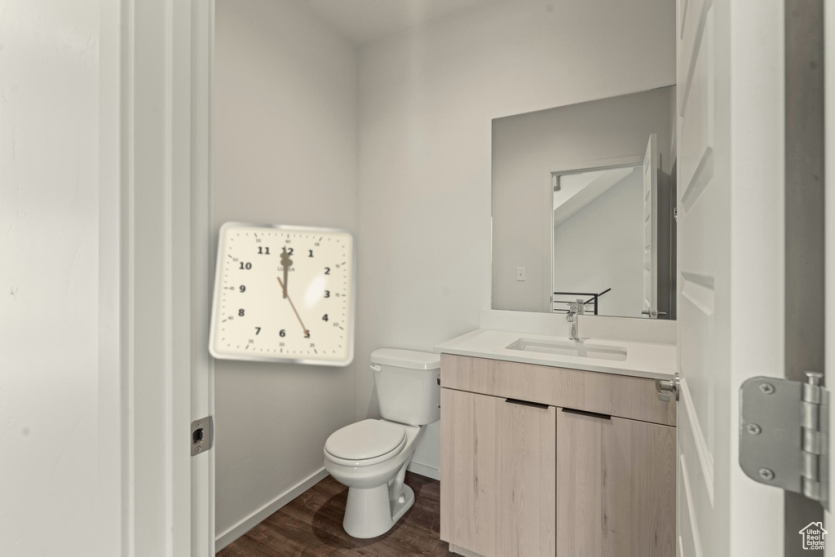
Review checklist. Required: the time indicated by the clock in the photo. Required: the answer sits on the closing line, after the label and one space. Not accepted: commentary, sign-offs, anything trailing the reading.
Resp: 11:59:25
